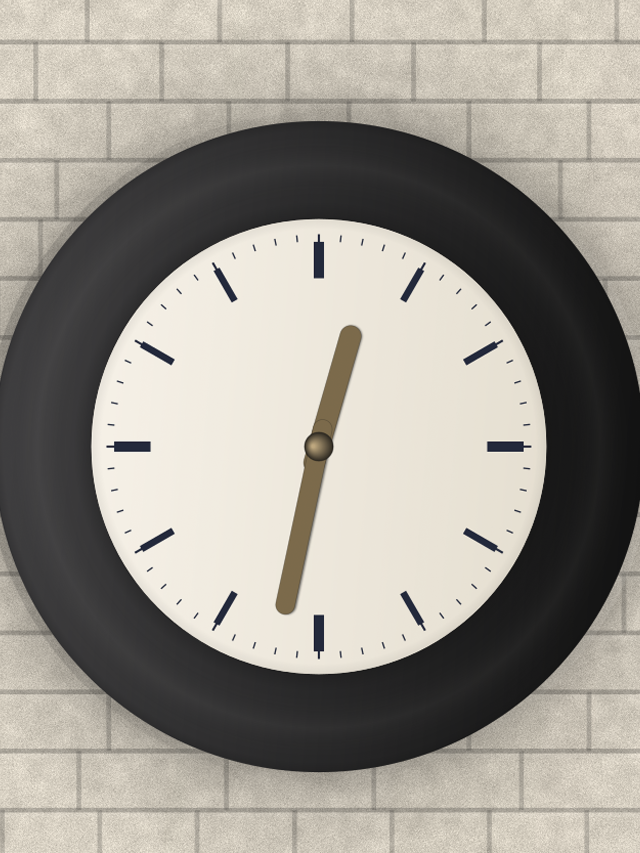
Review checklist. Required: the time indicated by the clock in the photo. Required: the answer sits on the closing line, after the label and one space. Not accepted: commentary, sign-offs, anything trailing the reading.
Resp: 12:32
